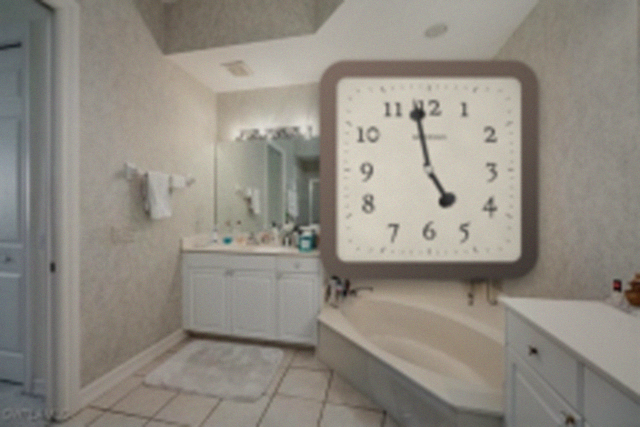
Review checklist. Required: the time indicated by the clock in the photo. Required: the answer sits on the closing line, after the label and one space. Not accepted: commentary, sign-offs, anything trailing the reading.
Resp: 4:58
